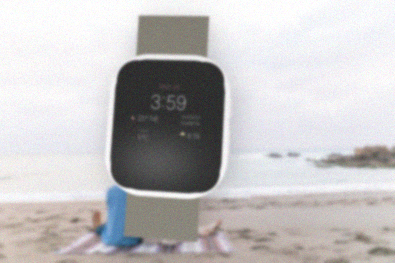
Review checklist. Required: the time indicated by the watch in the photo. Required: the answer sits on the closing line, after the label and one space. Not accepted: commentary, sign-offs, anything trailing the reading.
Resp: 3:59
